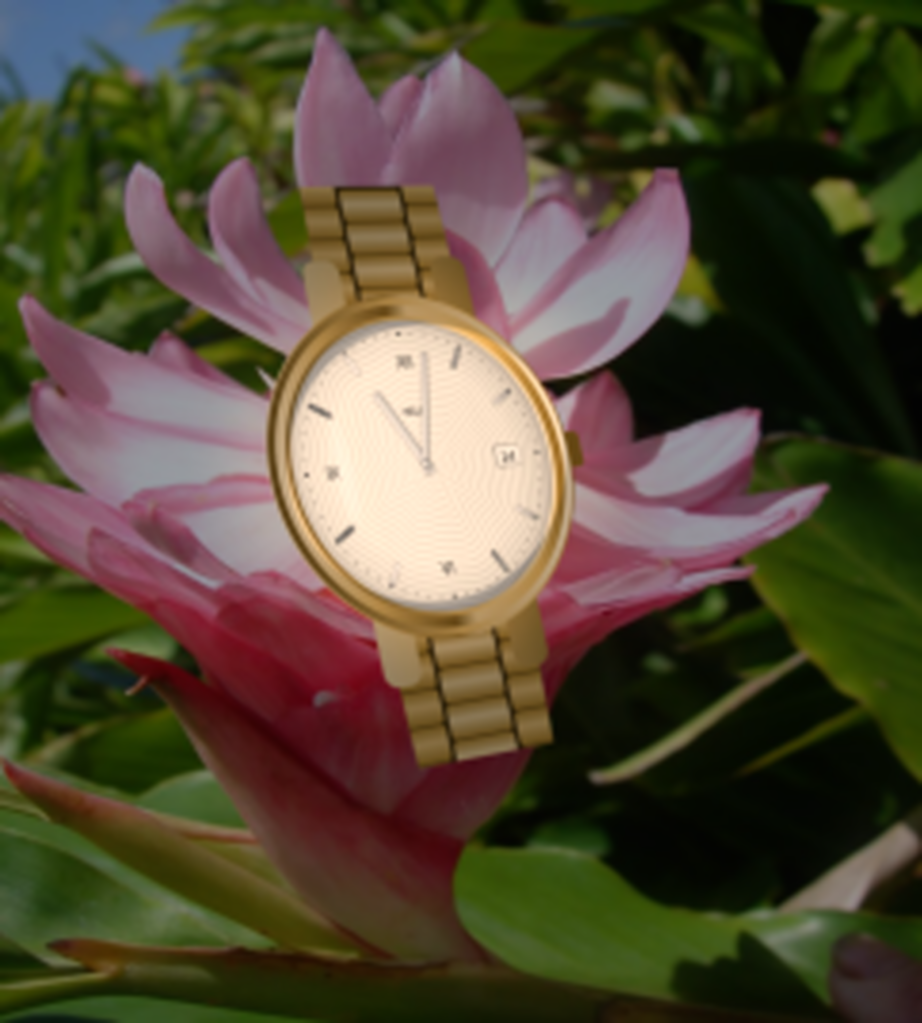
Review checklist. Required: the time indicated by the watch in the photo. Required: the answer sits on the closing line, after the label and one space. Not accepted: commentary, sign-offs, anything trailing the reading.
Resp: 11:02
